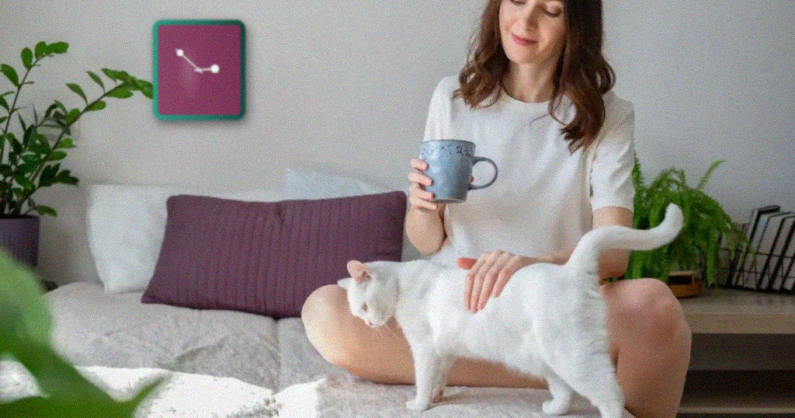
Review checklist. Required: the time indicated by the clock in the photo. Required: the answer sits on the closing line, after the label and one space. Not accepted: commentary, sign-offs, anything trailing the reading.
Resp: 2:52
